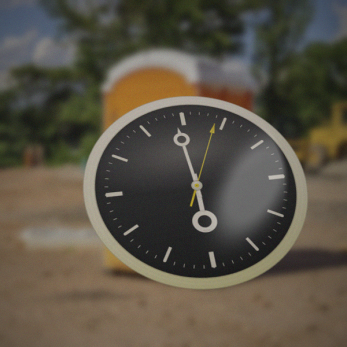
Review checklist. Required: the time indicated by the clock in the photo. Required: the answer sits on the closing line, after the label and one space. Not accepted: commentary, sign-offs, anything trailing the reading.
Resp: 5:59:04
